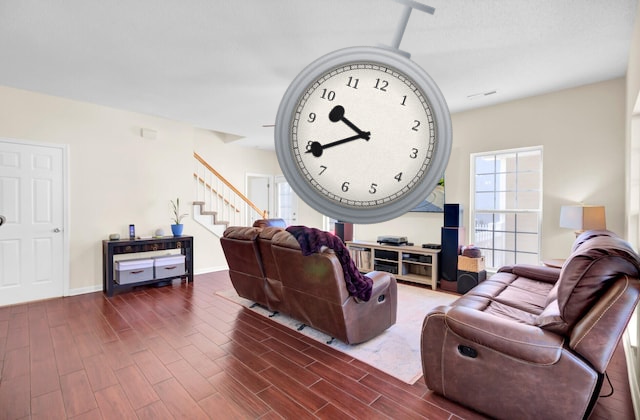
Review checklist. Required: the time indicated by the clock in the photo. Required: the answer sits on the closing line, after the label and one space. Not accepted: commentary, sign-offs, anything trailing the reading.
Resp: 9:39
